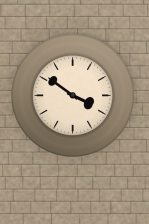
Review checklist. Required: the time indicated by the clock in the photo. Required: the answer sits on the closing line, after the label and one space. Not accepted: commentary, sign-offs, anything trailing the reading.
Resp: 3:51
